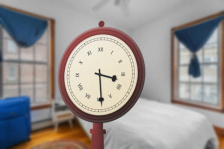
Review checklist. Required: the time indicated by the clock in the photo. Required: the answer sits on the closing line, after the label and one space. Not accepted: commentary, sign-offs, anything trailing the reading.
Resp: 3:29
